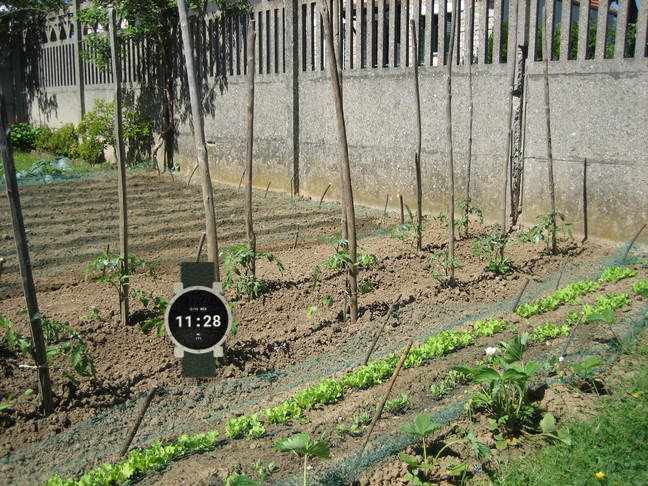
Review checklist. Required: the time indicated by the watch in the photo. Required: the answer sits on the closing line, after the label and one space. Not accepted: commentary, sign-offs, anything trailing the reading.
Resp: 11:28
